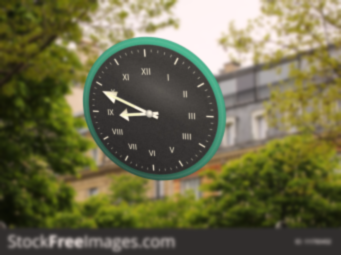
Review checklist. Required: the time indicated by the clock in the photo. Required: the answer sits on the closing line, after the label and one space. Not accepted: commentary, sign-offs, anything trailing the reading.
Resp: 8:49
